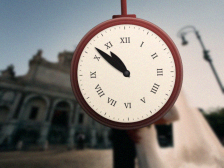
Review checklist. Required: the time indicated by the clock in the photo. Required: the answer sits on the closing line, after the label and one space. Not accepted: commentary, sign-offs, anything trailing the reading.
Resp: 10:52
